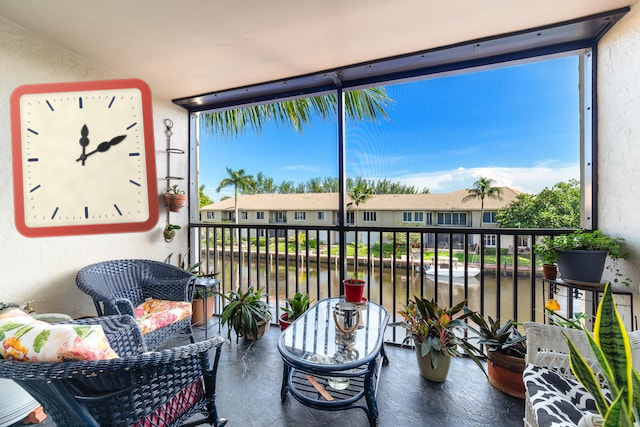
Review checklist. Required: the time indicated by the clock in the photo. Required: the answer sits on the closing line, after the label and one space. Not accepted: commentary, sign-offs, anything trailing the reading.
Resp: 12:11
